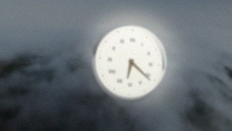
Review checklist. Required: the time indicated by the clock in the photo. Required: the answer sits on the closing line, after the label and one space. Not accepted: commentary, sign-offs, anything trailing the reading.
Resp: 6:21
